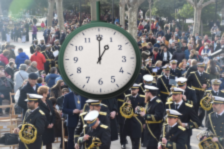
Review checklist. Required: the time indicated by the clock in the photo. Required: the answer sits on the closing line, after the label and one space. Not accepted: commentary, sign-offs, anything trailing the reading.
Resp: 1:00
